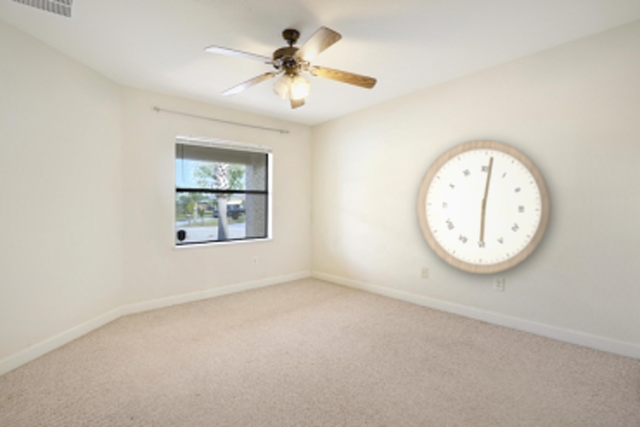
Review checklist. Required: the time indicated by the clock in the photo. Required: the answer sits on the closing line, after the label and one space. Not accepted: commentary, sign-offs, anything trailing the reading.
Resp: 6:01
